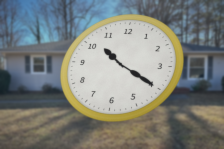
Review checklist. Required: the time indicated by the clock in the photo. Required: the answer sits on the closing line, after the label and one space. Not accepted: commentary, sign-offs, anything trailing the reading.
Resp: 10:20
